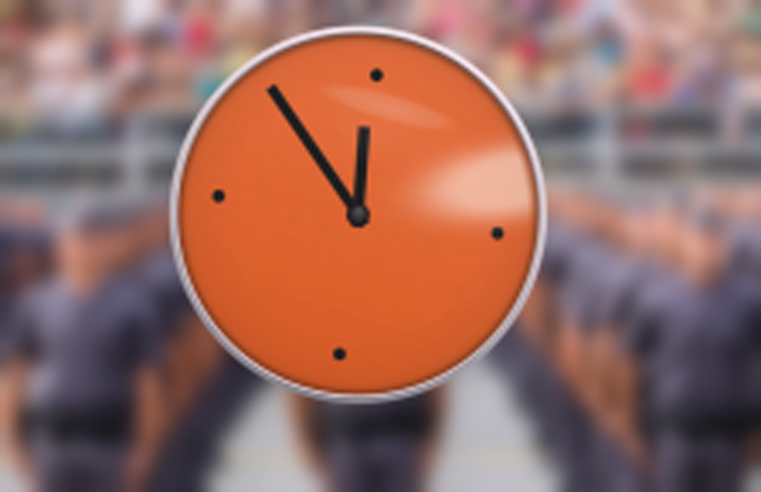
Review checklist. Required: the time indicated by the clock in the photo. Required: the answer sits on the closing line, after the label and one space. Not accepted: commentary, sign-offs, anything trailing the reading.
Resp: 11:53
